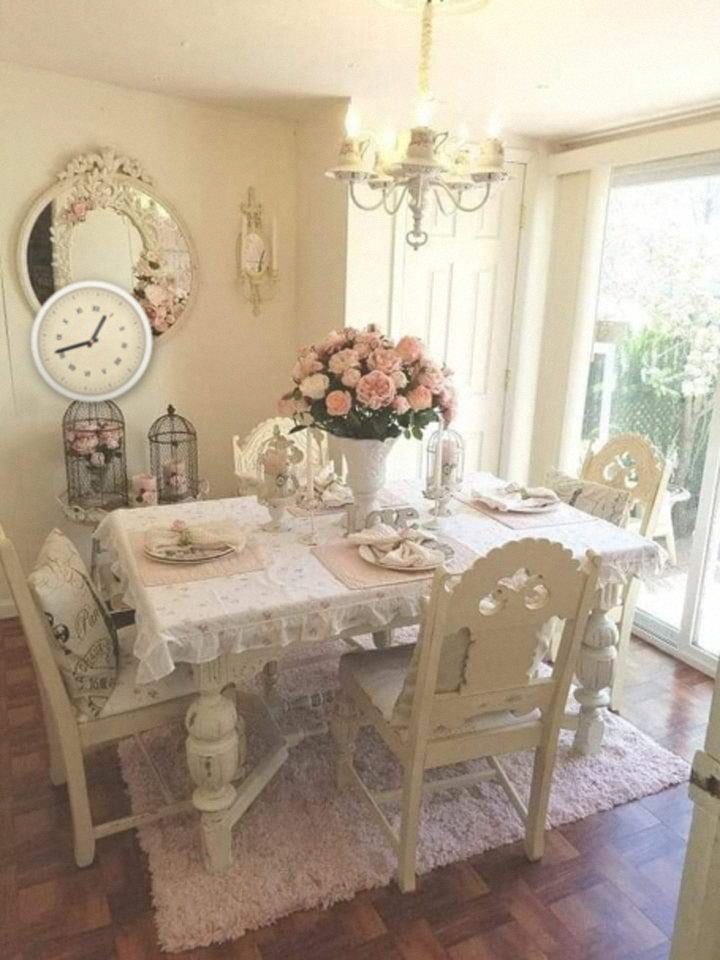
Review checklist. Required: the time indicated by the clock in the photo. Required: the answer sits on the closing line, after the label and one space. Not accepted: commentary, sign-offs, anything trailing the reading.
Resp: 12:41
